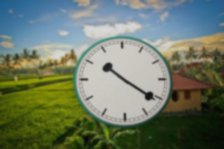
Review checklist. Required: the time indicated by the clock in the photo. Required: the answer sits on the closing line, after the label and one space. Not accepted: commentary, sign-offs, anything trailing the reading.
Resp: 10:21
